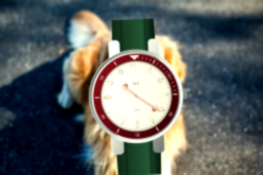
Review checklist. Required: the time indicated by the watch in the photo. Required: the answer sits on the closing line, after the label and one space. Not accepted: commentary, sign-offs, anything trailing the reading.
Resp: 10:21
